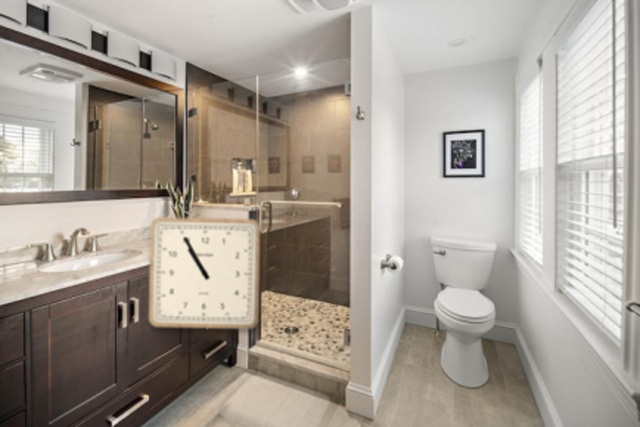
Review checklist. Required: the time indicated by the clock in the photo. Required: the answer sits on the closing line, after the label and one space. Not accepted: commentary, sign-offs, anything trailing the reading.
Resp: 10:55
